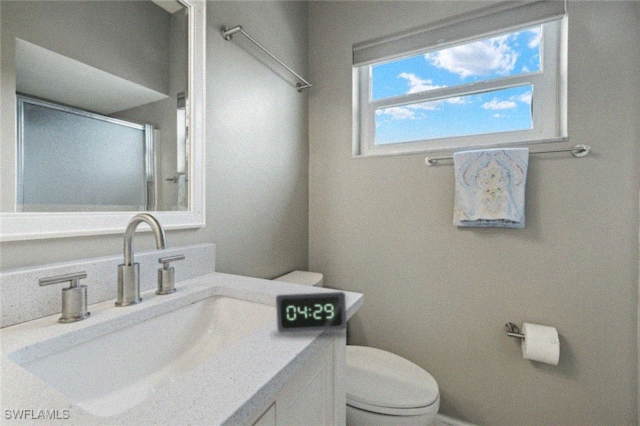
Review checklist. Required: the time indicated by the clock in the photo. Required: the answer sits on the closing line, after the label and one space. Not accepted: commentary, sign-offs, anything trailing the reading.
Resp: 4:29
